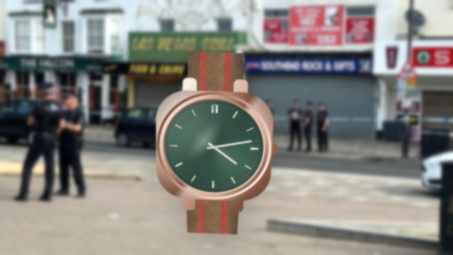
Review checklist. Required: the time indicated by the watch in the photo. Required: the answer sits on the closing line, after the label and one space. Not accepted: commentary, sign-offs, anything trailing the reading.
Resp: 4:13
